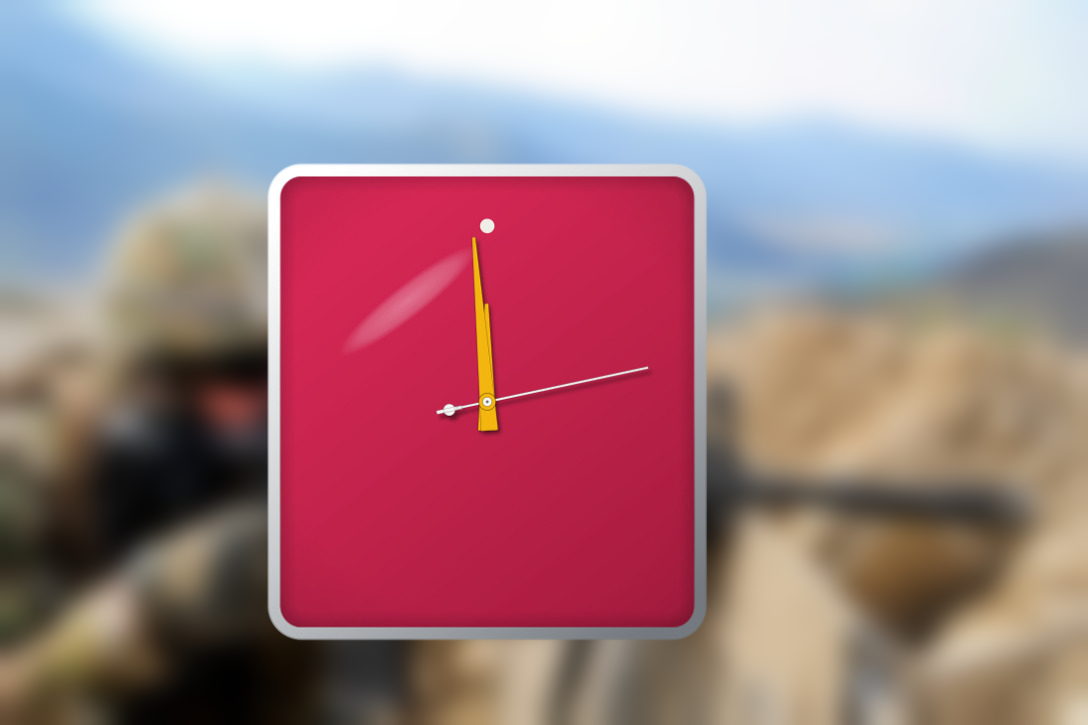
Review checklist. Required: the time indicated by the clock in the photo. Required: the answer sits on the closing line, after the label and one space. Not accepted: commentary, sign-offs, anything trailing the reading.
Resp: 11:59:13
